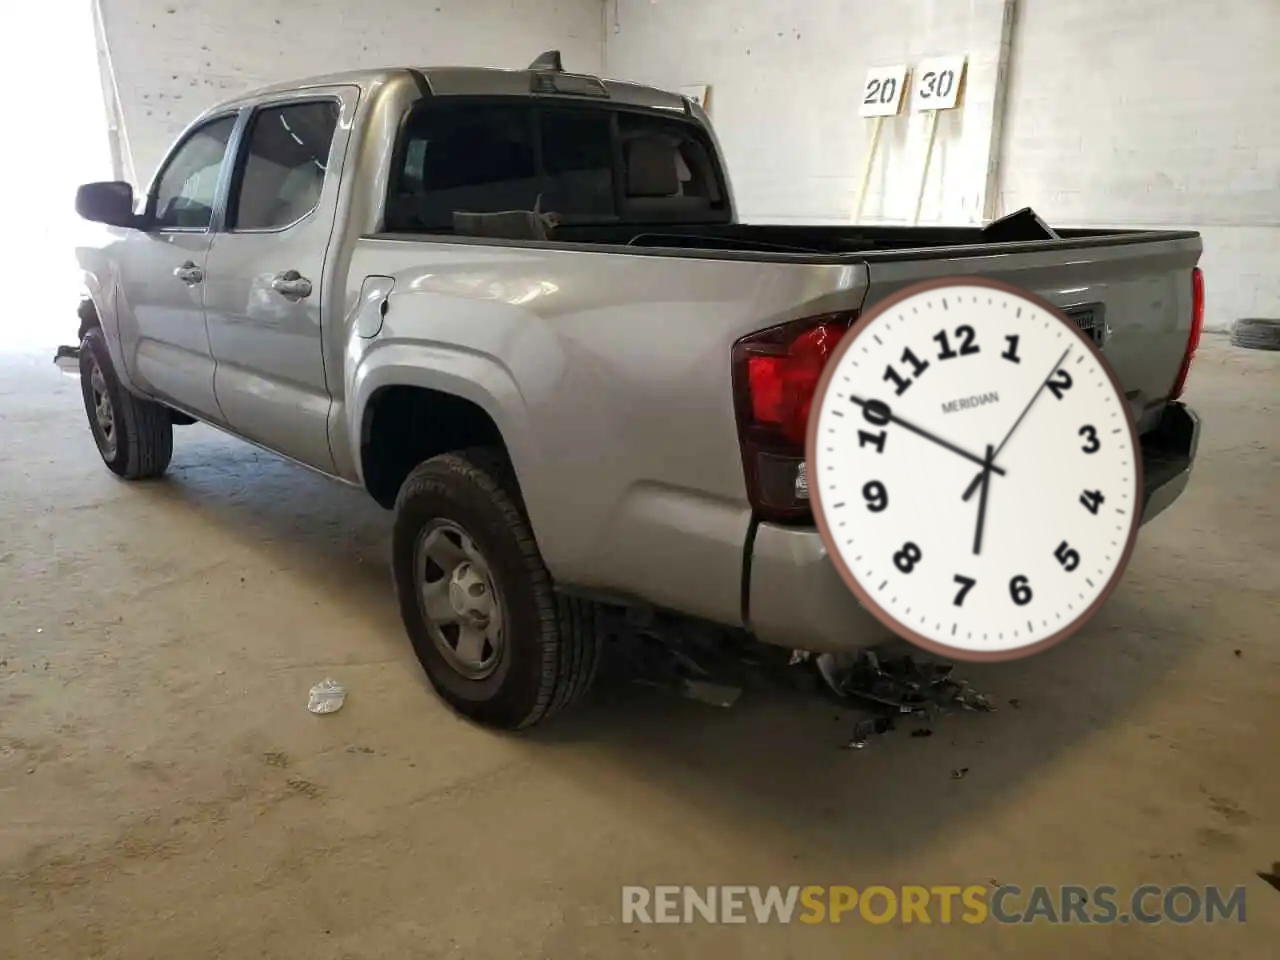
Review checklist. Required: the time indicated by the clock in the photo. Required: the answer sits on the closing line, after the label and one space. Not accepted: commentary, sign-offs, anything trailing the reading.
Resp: 6:51:09
